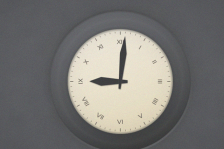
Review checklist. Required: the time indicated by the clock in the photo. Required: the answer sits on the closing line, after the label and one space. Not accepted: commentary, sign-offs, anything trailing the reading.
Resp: 9:01
